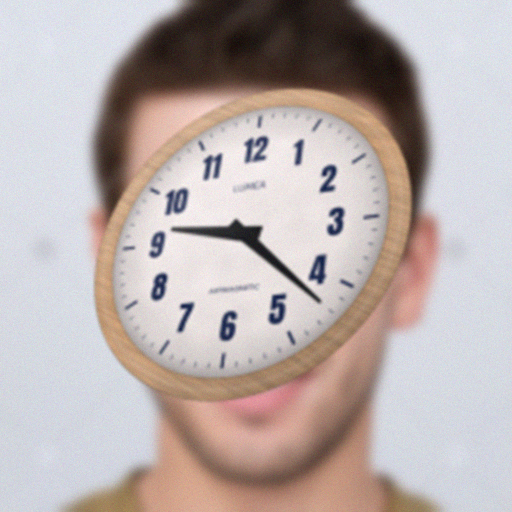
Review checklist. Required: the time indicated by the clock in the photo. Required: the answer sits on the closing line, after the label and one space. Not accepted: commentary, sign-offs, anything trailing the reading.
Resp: 9:22
